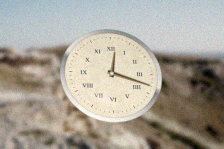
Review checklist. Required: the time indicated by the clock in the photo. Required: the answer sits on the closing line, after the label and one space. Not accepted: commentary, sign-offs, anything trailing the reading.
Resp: 12:18
